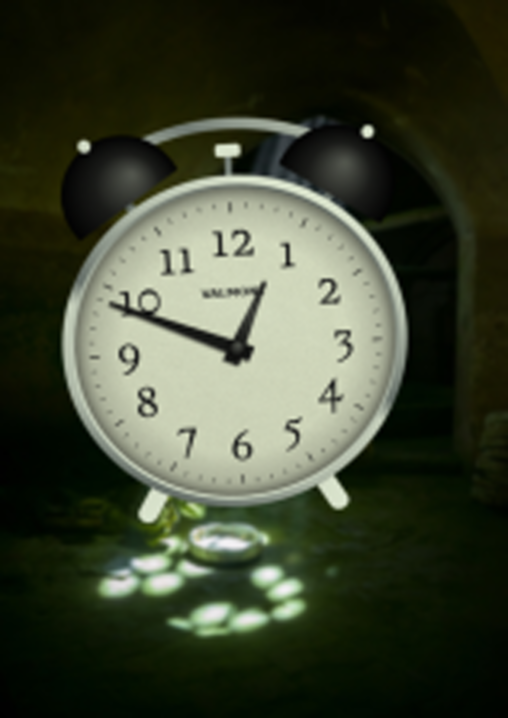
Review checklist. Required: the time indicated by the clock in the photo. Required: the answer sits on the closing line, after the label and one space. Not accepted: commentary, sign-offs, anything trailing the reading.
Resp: 12:49
